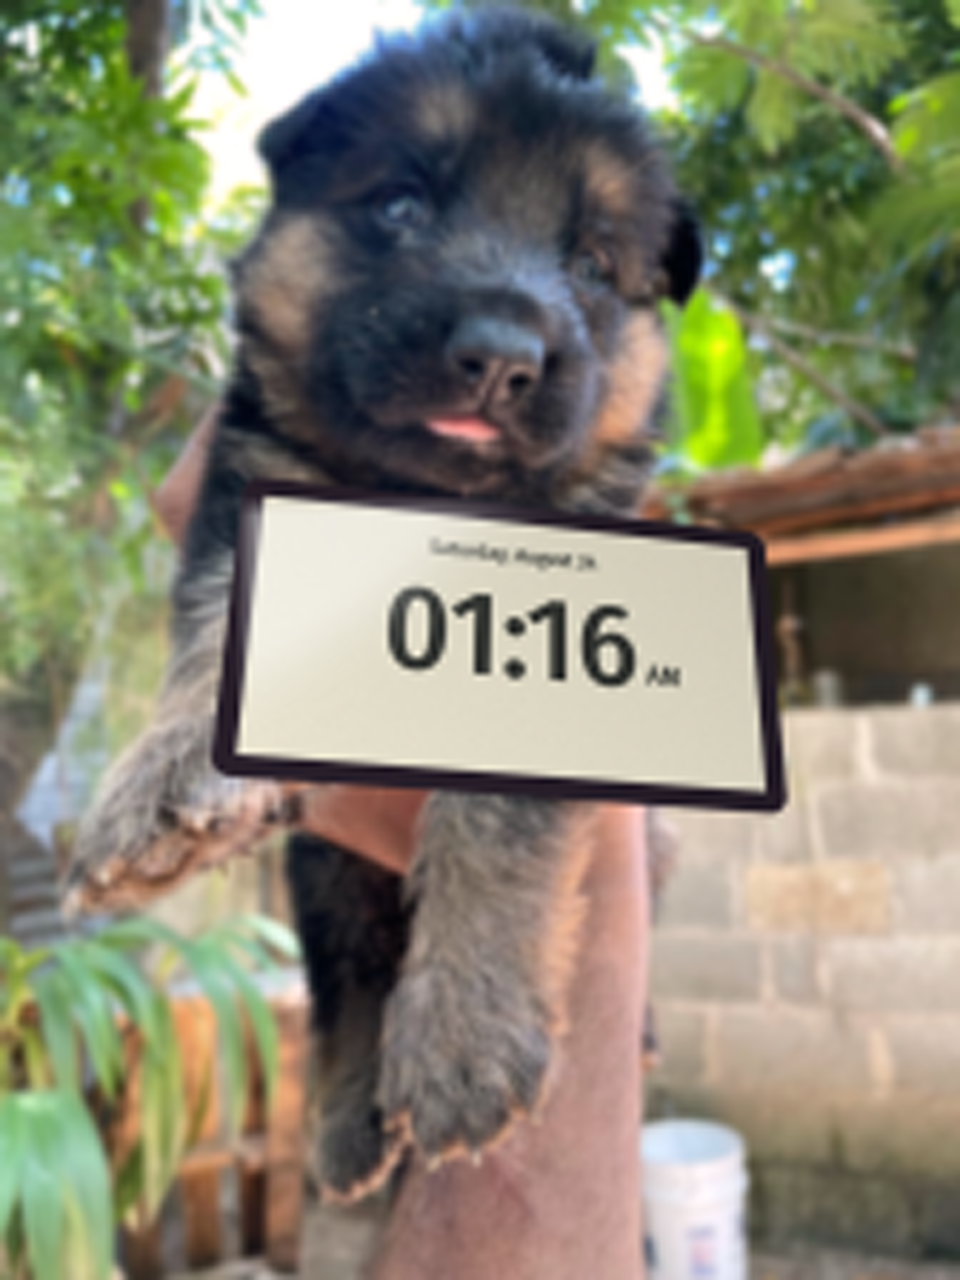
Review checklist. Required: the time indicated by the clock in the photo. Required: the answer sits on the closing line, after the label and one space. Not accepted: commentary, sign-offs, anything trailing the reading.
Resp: 1:16
